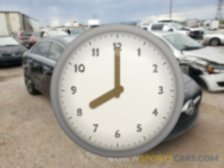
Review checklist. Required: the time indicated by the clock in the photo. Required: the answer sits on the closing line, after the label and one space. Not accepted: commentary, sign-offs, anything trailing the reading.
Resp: 8:00
